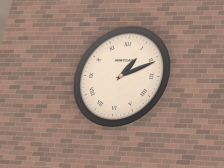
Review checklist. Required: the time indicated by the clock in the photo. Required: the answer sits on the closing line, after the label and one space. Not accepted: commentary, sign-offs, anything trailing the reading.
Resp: 1:11
